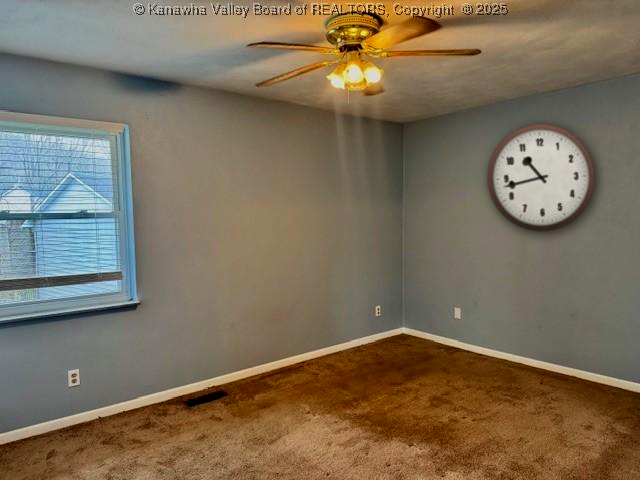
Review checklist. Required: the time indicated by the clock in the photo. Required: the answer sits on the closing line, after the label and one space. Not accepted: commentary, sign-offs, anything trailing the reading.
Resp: 10:43
